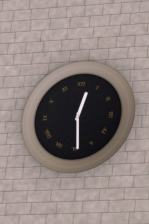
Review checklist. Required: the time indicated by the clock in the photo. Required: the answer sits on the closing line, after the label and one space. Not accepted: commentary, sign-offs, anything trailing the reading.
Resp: 12:29
